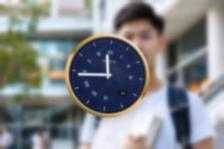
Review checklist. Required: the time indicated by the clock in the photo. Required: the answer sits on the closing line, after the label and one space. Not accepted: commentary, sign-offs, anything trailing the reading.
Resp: 11:44
